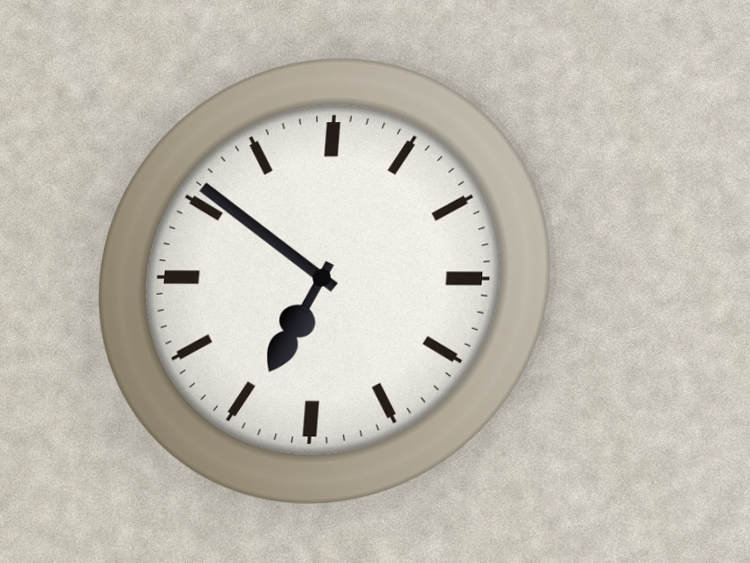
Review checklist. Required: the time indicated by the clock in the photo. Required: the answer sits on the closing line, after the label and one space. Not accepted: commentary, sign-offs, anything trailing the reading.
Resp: 6:51
